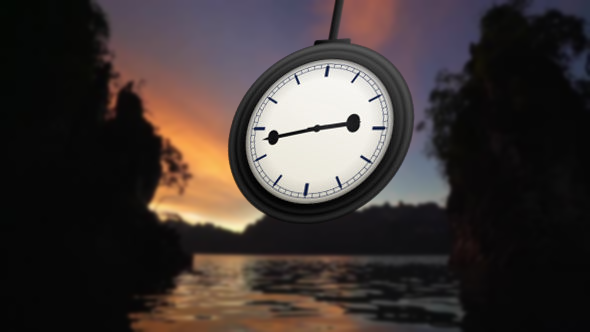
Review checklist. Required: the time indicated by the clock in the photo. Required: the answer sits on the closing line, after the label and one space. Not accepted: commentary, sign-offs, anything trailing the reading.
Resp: 2:43
